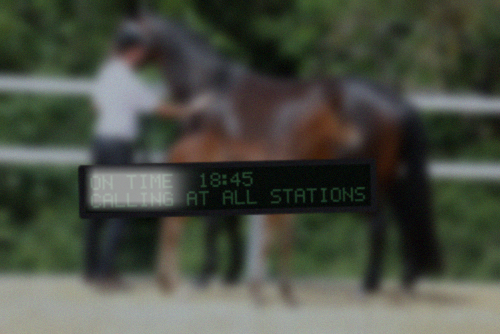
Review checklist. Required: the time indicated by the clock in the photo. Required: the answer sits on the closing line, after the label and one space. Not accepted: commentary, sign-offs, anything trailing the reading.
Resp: 18:45
